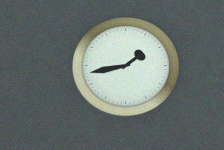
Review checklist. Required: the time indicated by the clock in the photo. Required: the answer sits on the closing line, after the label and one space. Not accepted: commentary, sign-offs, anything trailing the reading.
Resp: 1:43
